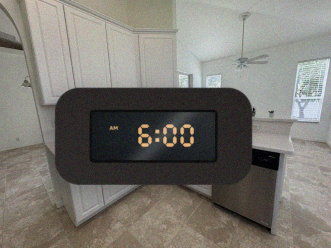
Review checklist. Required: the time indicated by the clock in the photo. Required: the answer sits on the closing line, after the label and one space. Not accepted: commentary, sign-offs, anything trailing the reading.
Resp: 6:00
